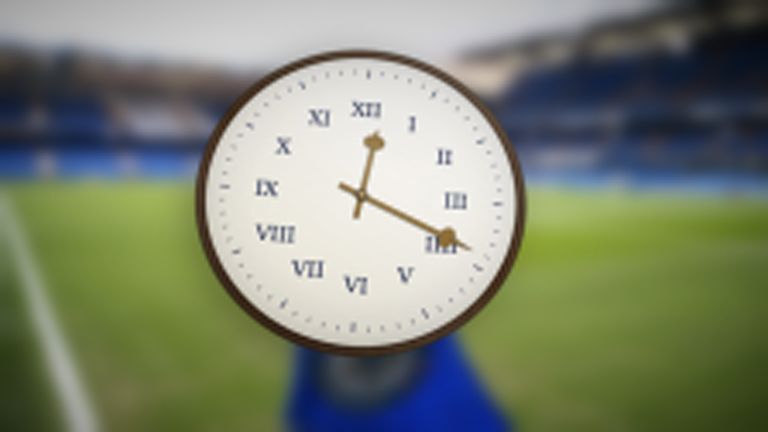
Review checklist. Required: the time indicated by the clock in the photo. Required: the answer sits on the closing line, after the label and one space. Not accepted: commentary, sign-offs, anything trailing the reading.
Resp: 12:19
